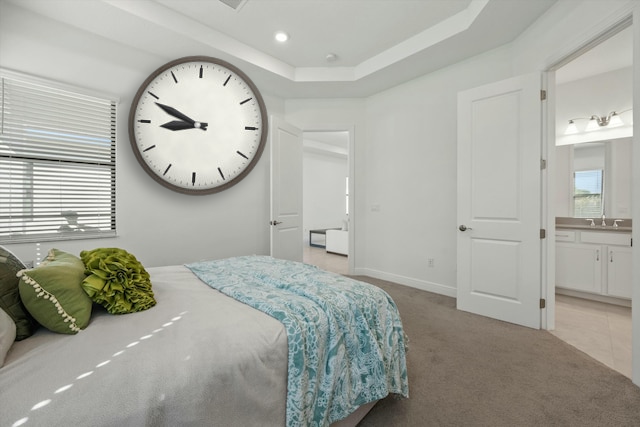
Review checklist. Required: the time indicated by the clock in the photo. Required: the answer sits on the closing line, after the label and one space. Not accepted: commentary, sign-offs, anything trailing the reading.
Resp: 8:49
